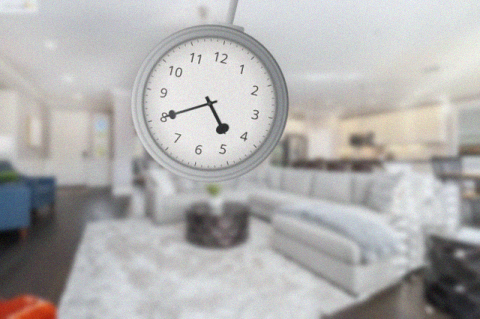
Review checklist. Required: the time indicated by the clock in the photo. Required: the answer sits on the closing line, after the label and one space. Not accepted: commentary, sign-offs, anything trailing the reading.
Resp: 4:40
